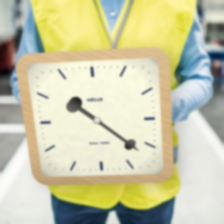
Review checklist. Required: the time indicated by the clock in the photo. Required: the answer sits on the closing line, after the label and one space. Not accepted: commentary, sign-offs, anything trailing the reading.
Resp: 10:22
